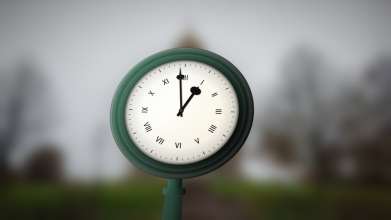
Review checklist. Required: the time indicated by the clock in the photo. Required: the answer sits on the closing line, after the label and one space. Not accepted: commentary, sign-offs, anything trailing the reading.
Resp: 12:59
